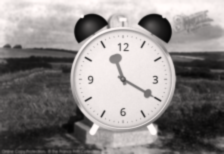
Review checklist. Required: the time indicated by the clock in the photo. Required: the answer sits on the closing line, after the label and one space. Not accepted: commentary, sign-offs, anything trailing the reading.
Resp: 11:20
